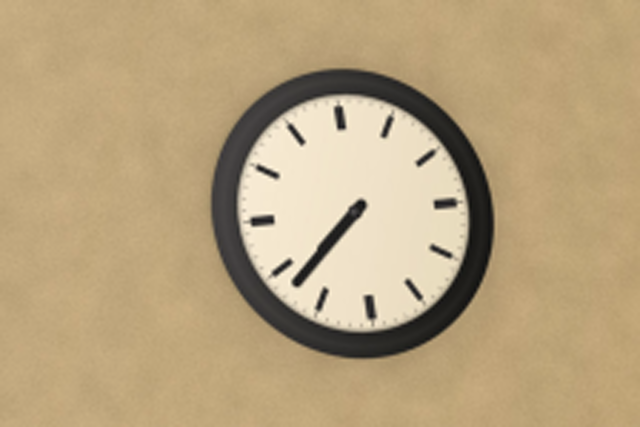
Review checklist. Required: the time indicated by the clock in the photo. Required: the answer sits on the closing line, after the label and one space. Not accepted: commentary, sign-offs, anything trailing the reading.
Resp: 7:38
